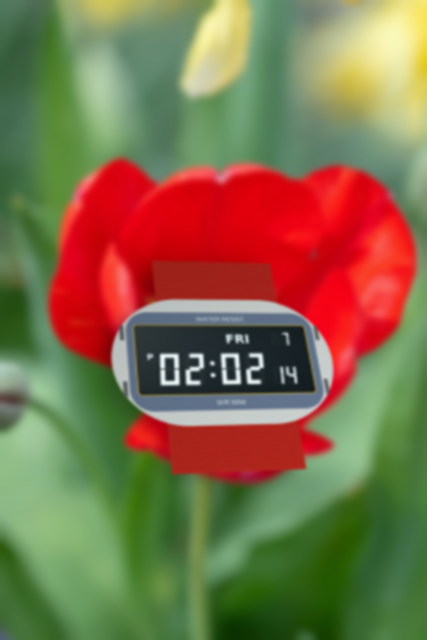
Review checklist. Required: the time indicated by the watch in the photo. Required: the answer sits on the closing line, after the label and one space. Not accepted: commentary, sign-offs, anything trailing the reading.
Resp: 2:02:14
